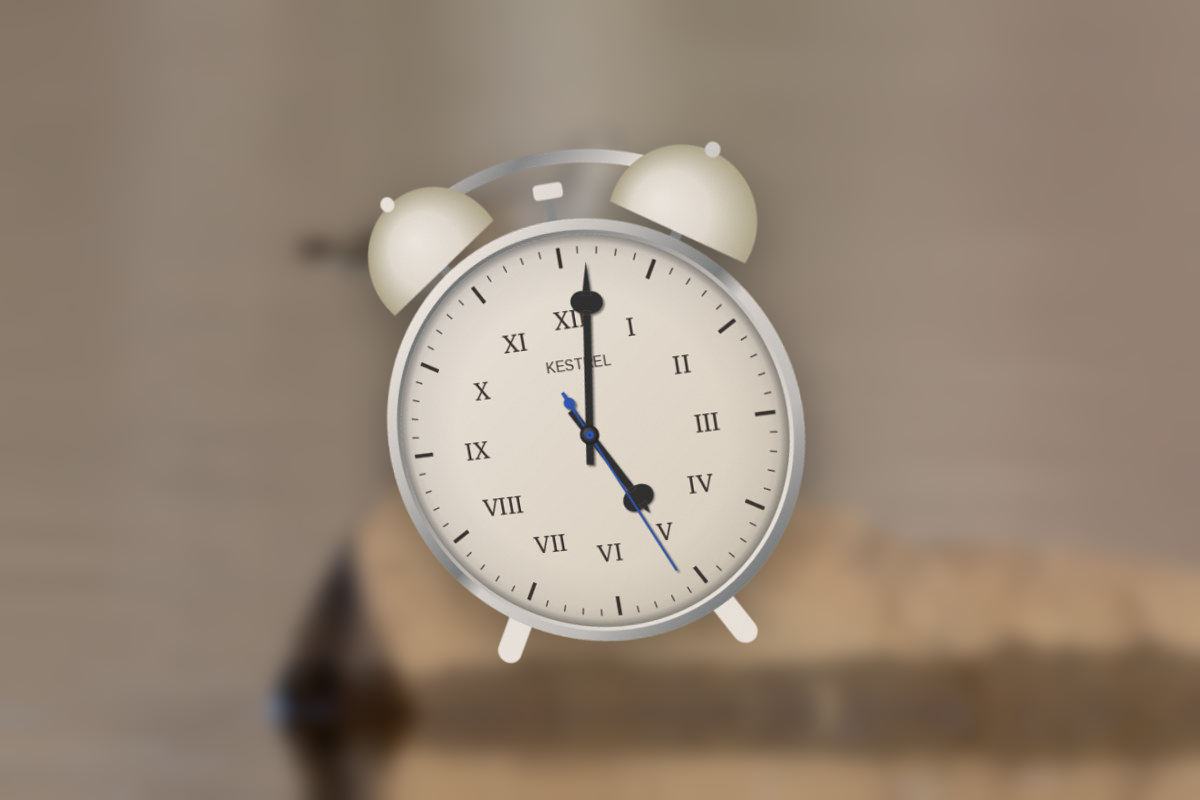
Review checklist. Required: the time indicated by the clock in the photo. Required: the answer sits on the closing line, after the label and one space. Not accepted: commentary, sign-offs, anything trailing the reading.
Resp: 5:01:26
